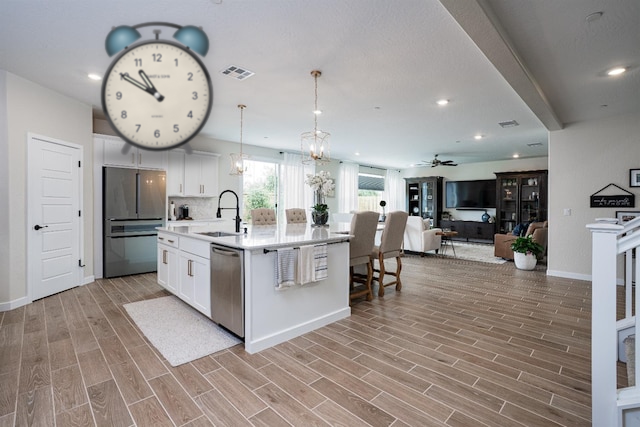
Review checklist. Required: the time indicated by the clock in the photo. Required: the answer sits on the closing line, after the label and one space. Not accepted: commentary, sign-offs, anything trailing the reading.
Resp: 10:50
